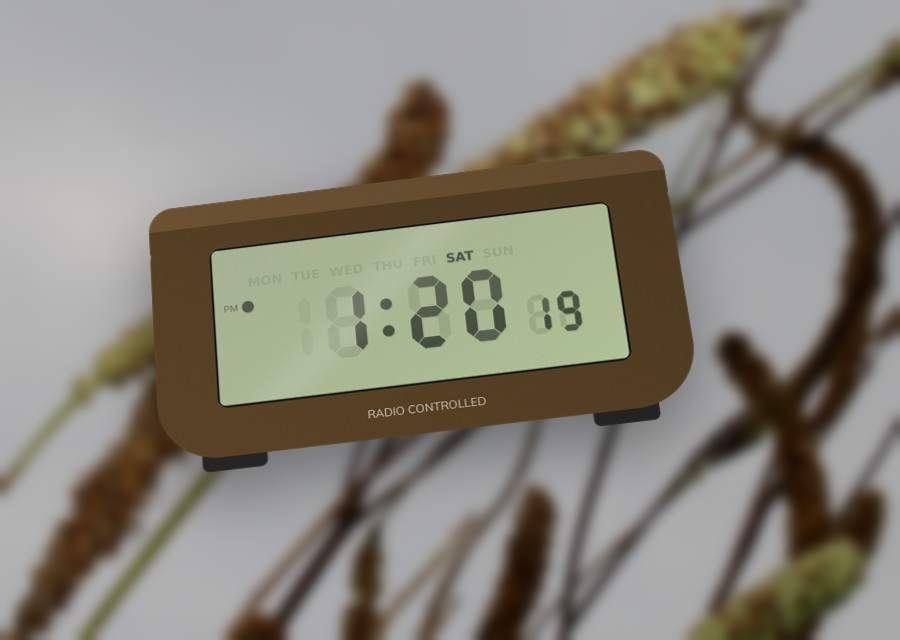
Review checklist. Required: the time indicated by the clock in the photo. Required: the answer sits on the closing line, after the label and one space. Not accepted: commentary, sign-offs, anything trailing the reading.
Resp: 1:20:19
